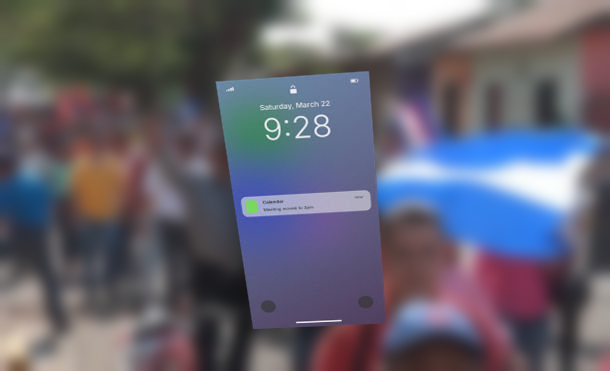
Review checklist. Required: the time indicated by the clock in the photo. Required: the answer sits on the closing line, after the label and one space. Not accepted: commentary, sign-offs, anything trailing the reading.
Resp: 9:28
